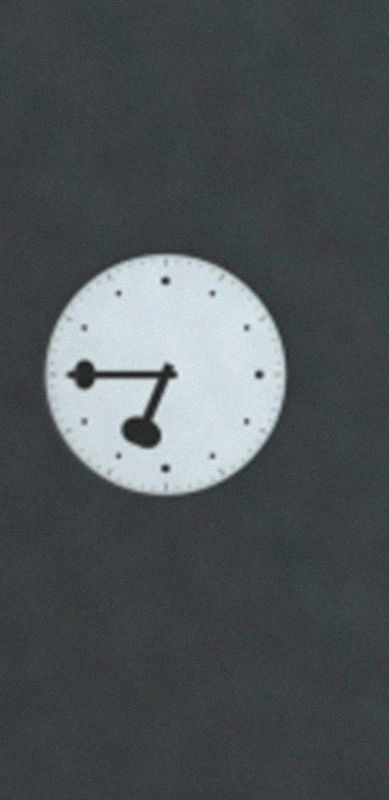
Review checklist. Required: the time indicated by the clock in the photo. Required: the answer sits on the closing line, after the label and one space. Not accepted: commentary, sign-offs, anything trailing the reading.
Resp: 6:45
